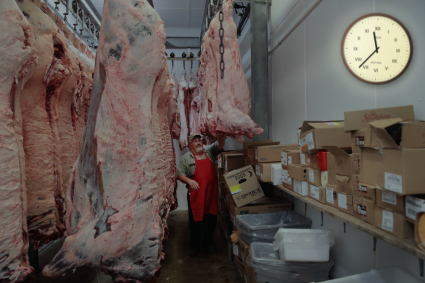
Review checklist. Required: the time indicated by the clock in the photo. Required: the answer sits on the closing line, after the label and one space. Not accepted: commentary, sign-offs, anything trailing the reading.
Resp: 11:37
